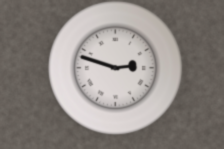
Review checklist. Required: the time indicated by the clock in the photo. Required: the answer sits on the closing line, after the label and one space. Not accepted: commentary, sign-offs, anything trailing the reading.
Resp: 2:48
